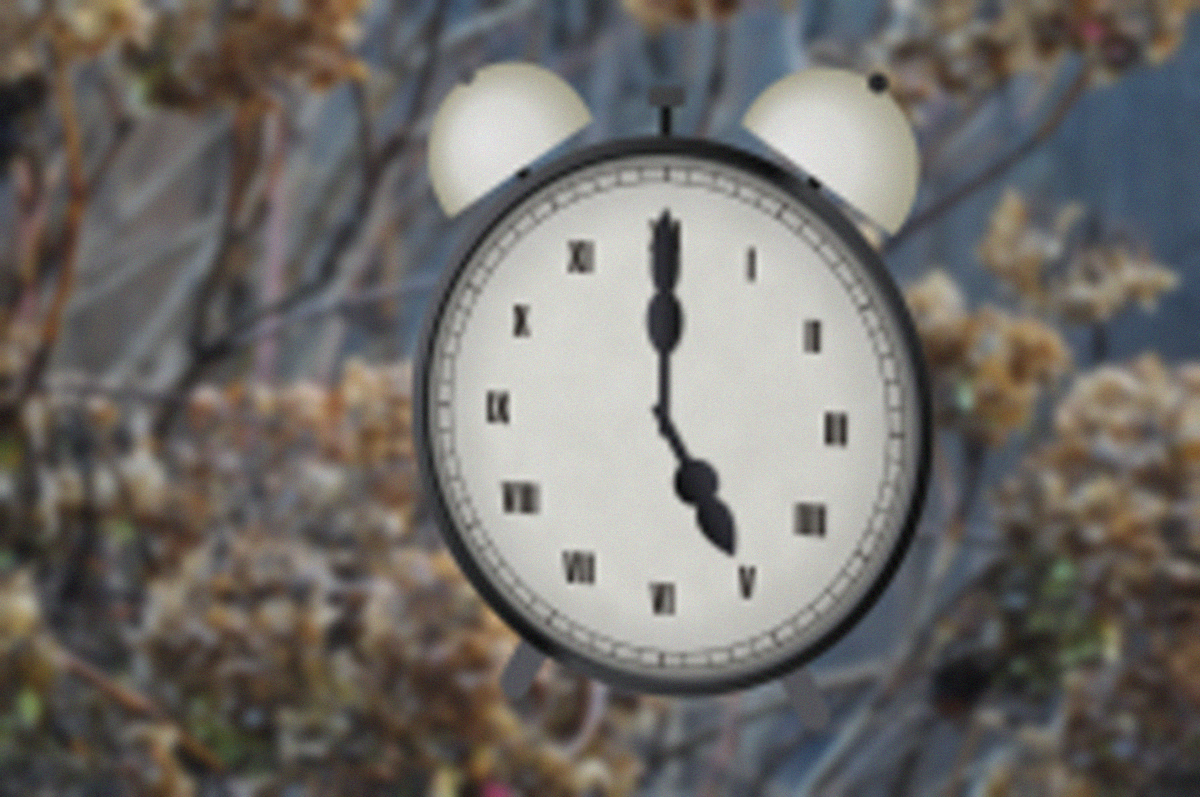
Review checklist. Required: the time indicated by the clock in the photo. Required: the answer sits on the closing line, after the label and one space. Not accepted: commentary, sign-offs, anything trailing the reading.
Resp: 5:00
